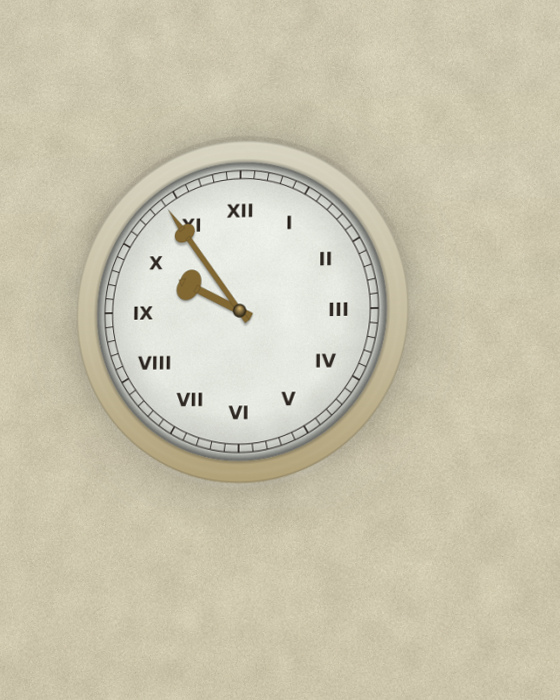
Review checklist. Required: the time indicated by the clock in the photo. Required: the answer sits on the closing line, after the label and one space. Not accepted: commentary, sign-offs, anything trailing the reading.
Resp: 9:54
